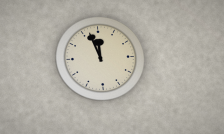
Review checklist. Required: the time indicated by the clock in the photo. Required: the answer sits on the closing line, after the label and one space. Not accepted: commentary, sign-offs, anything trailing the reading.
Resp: 11:57
